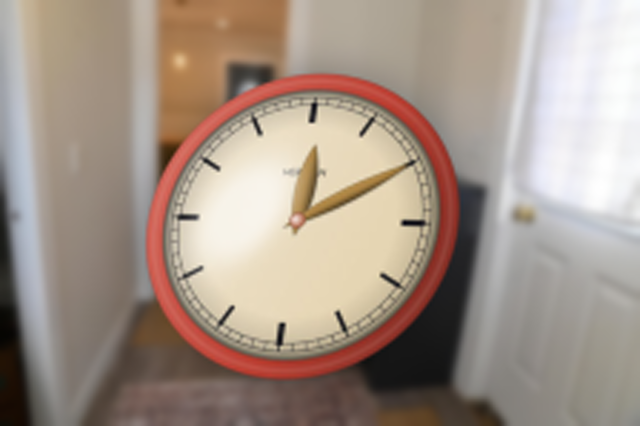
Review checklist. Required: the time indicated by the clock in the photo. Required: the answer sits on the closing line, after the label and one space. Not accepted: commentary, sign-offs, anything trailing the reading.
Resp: 12:10
